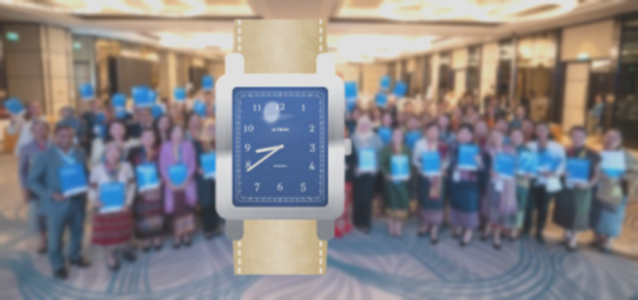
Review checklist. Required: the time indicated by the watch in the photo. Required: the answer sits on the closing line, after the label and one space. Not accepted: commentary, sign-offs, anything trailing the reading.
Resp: 8:39
